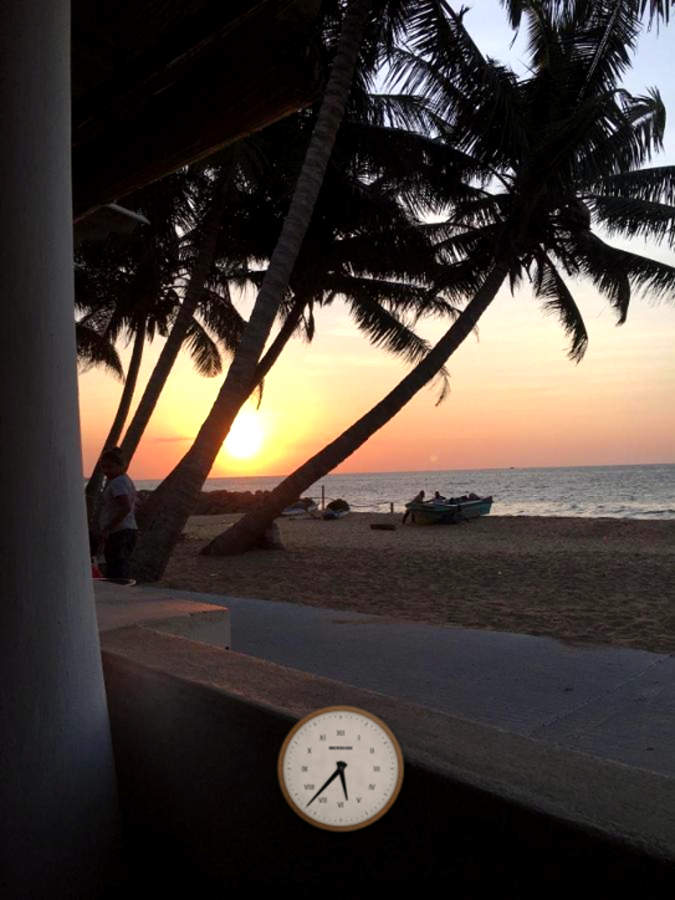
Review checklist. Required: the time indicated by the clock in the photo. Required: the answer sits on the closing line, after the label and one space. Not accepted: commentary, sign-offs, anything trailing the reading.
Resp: 5:37
